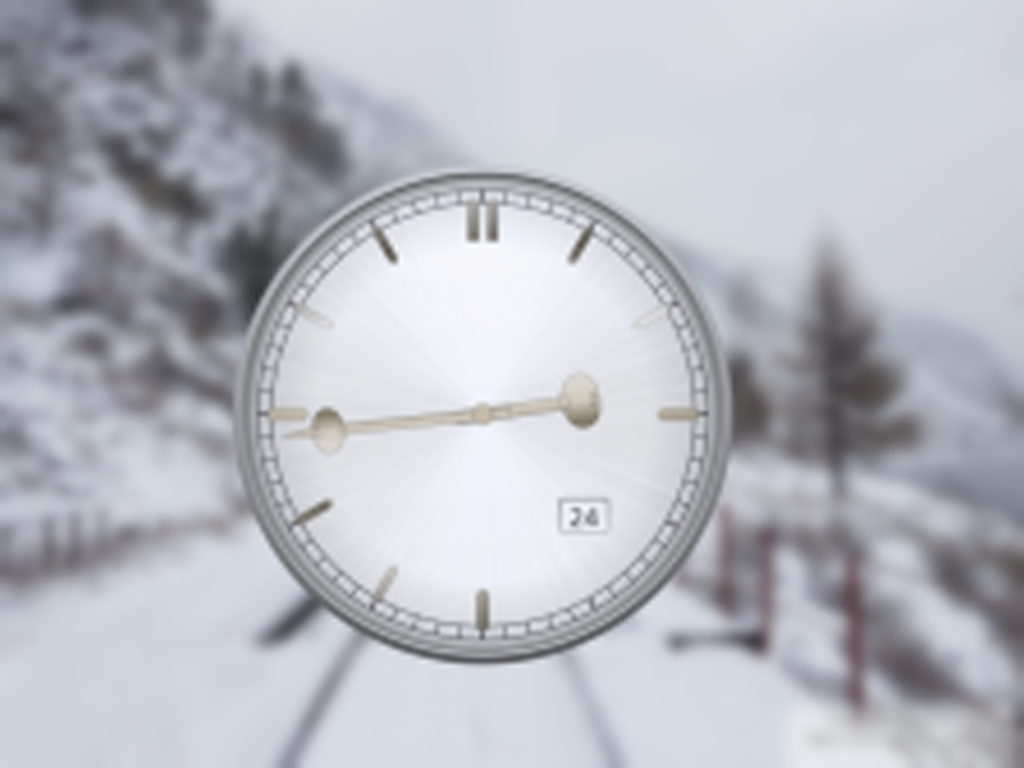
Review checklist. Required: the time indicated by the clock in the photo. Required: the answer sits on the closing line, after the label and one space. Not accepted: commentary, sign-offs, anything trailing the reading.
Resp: 2:44
